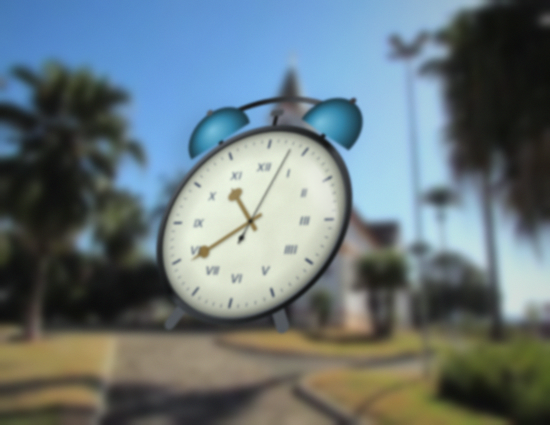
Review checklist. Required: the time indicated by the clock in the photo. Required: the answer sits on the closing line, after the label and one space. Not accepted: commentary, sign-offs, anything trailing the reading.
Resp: 10:39:03
